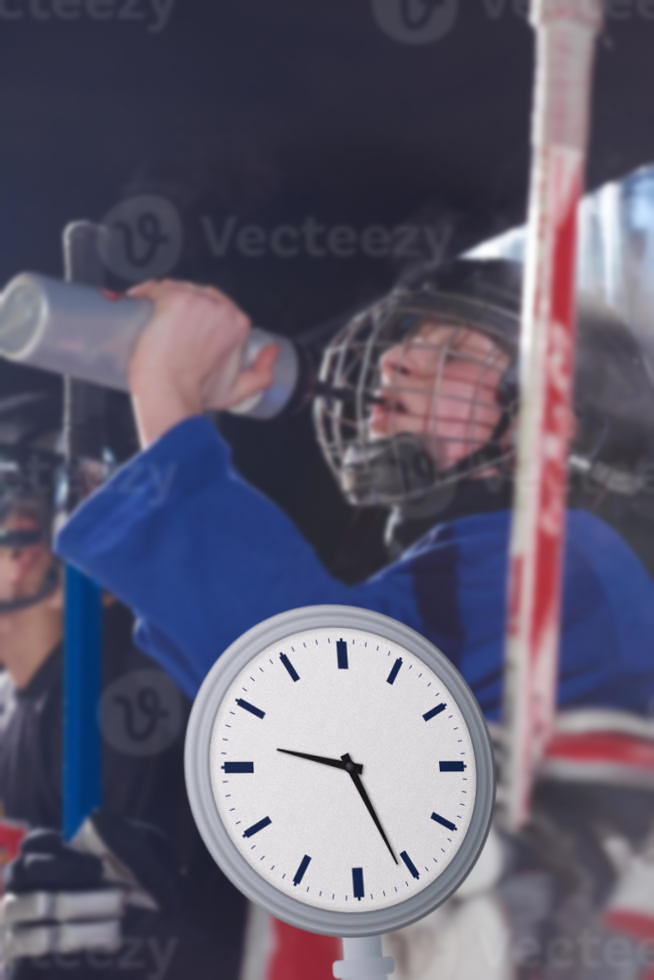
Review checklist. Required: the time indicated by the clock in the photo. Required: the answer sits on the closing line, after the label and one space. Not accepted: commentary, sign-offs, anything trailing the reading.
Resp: 9:26
